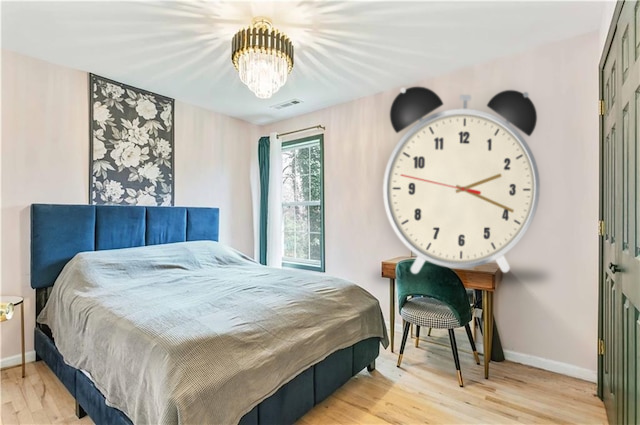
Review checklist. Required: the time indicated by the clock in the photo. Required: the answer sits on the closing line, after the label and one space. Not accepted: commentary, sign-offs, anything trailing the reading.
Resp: 2:18:47
